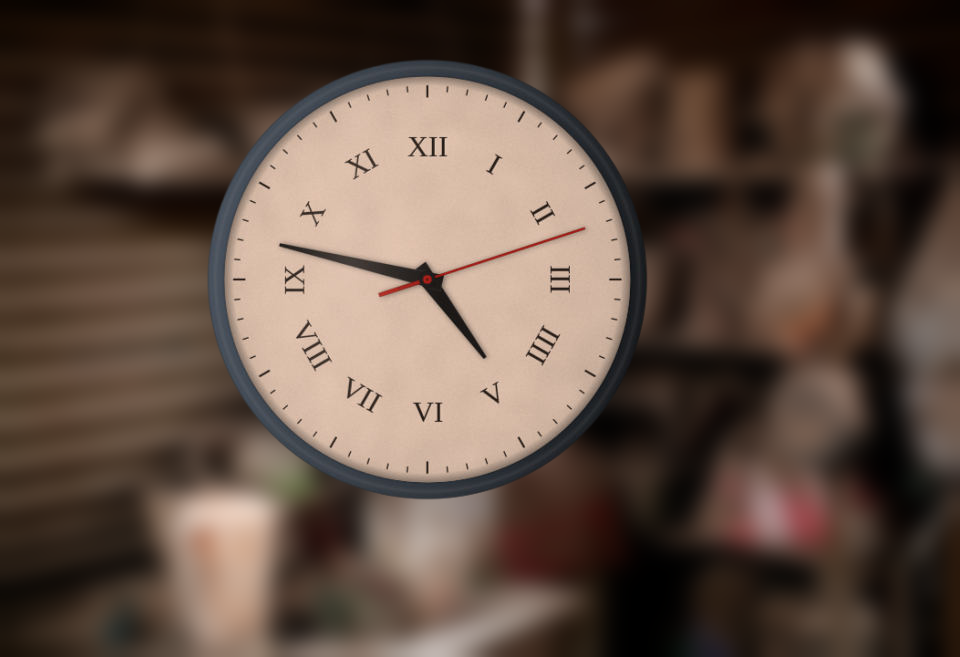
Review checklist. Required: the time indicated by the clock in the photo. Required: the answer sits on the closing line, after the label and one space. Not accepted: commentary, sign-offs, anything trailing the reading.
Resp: 4:47:12
